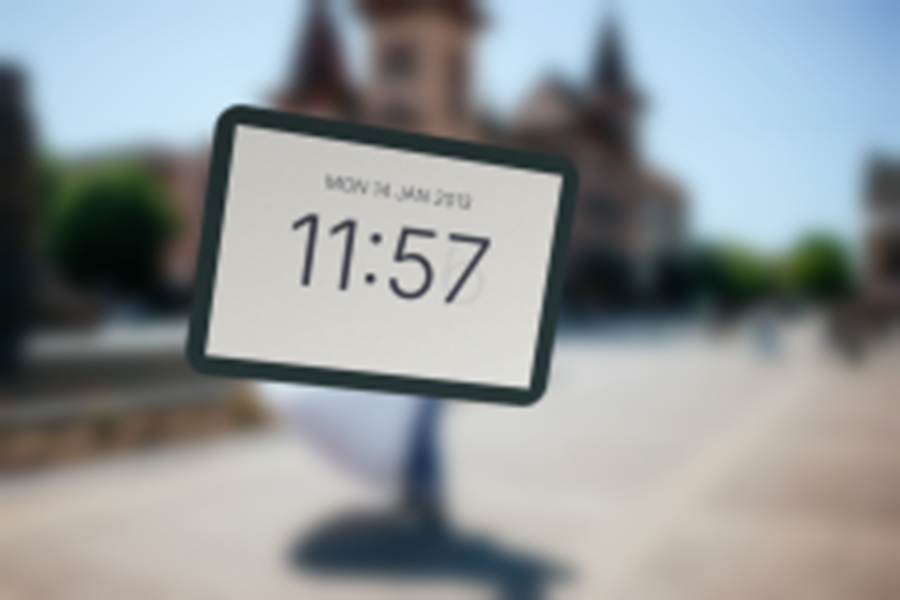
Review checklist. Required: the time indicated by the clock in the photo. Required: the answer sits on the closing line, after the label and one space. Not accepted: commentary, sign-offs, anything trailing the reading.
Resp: 11:57
